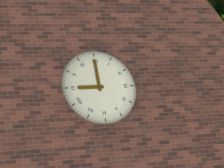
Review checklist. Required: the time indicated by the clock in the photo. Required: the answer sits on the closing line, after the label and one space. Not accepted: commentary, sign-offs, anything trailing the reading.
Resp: 9:00
